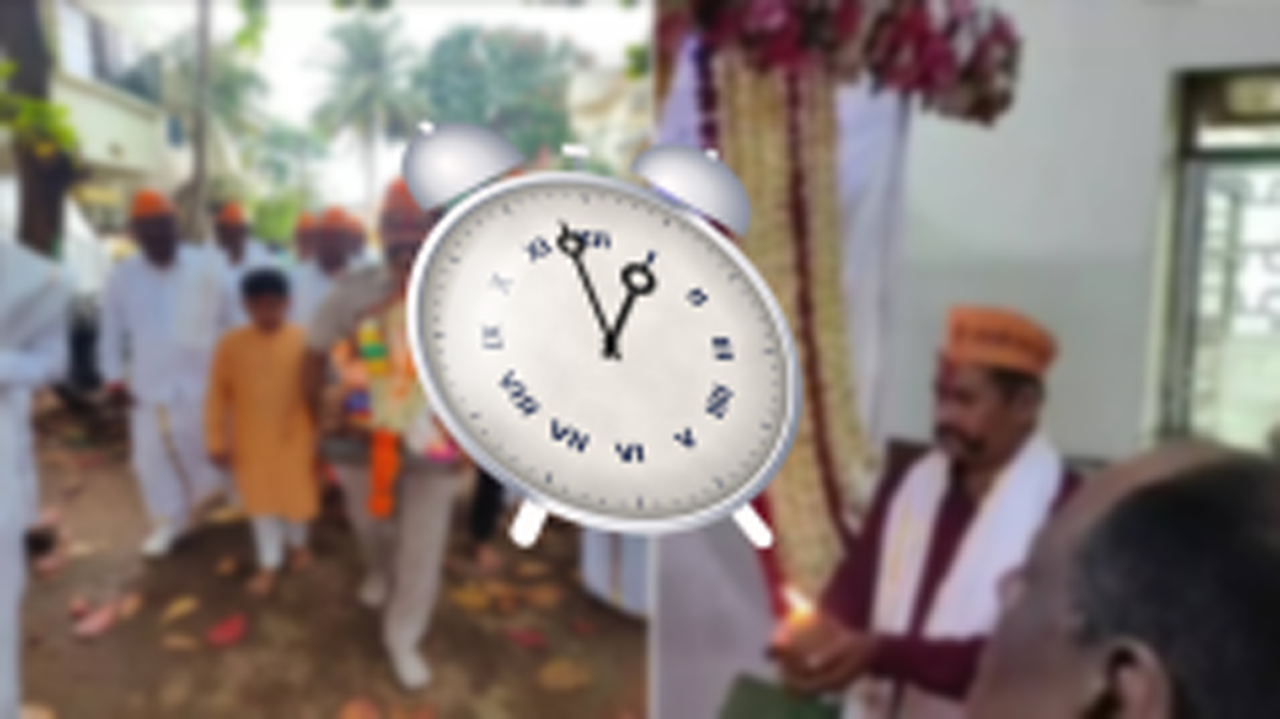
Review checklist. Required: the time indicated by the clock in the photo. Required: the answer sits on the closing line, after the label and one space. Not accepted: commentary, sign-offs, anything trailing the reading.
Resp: 12:58
